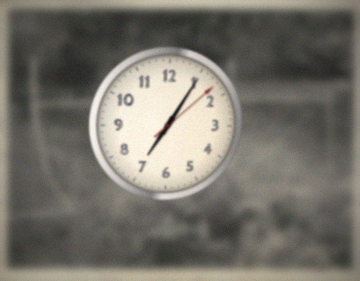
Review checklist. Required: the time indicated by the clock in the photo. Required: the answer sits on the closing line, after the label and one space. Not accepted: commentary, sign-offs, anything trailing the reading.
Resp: 7:05:08
